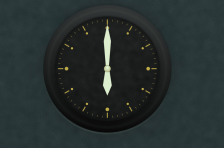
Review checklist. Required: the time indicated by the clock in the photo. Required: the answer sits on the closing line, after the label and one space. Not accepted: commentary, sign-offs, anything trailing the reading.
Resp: 6:00
